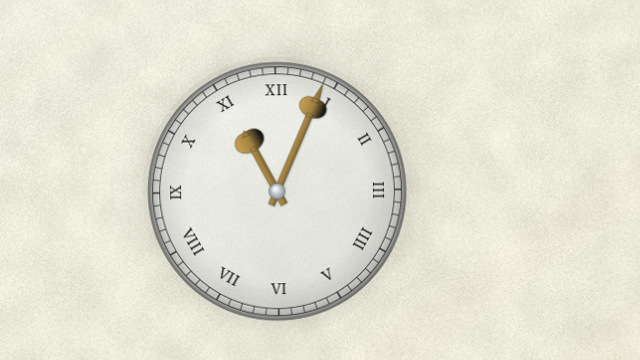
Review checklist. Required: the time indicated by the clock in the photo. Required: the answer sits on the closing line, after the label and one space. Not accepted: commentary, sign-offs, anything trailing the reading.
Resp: 11:04
